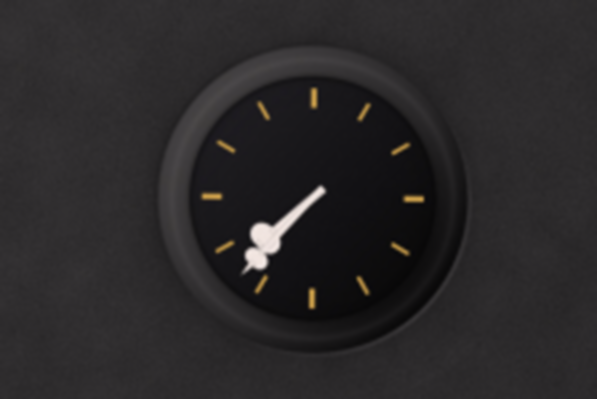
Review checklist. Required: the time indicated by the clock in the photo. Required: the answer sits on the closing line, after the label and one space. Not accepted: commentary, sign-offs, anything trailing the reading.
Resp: 7:37
